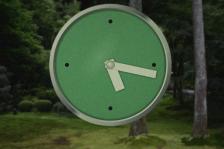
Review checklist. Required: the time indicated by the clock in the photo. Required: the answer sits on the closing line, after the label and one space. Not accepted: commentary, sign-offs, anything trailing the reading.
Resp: 5:17
